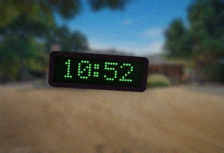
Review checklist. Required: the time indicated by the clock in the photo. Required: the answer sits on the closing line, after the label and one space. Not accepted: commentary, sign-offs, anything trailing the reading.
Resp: 10:52
